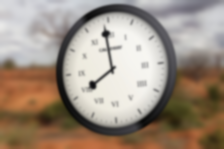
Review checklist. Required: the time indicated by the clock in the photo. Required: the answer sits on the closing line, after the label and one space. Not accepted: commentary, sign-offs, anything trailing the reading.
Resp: 7:59
